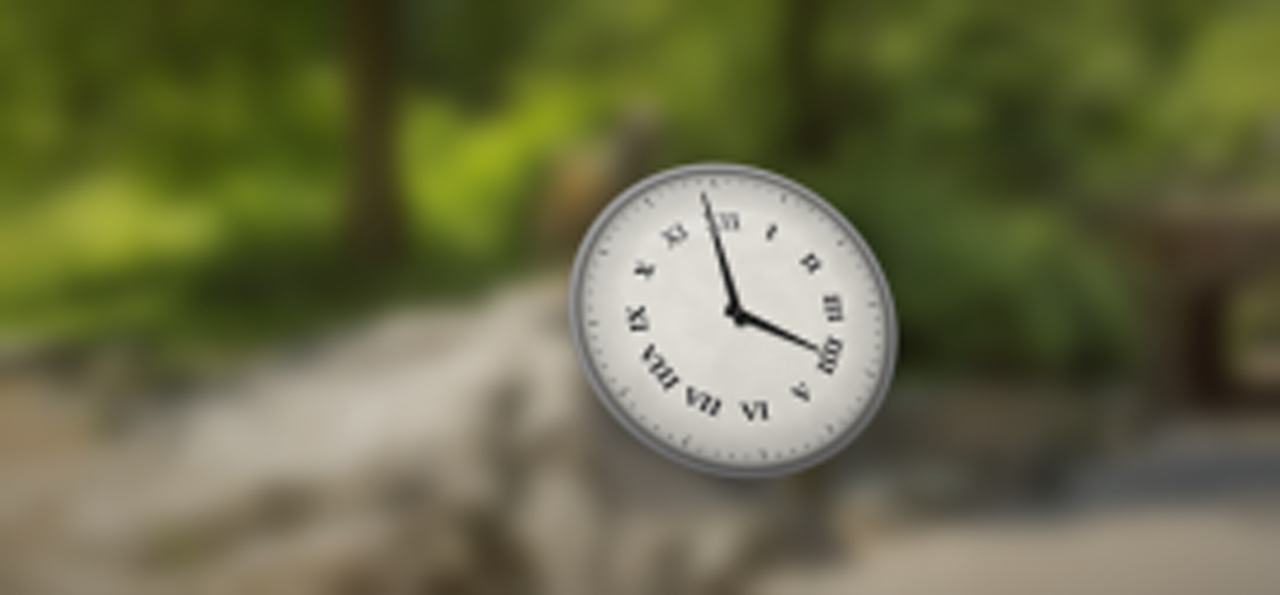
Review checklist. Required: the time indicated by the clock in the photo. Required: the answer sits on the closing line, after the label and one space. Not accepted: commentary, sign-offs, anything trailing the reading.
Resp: 3:59
